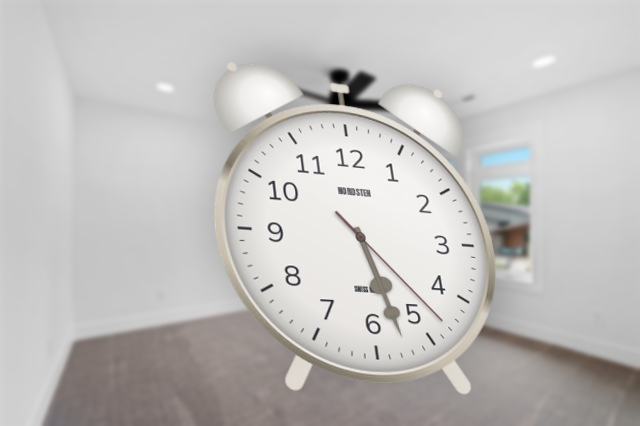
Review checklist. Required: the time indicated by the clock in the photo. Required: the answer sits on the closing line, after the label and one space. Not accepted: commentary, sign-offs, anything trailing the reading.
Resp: 5:27:23
